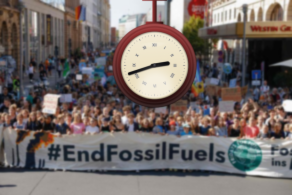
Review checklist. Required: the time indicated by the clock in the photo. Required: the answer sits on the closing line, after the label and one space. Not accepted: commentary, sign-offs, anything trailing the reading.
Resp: 2:42
